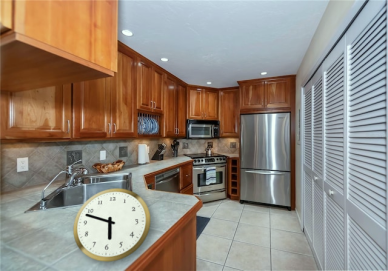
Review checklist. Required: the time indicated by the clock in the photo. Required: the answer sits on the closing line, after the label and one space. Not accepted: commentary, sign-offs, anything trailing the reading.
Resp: 5:48
